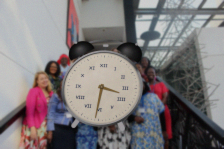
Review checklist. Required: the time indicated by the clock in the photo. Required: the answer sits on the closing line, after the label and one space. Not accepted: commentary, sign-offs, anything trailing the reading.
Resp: 3:31
